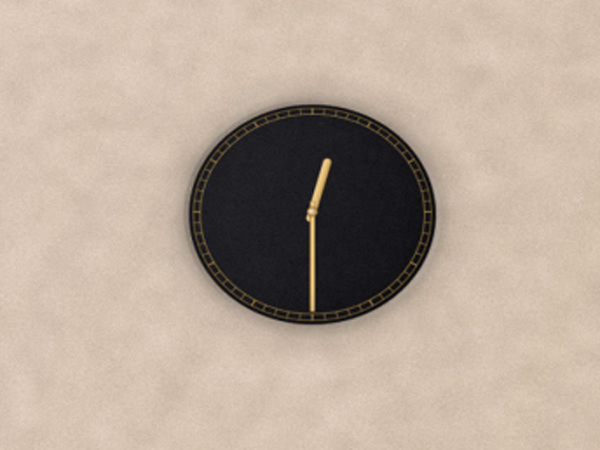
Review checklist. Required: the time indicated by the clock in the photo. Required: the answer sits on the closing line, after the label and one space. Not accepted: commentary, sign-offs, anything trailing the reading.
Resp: 12:30
